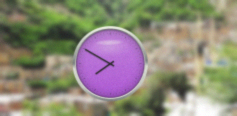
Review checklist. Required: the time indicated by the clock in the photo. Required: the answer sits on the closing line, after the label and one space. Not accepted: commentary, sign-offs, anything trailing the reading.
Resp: 7:50
